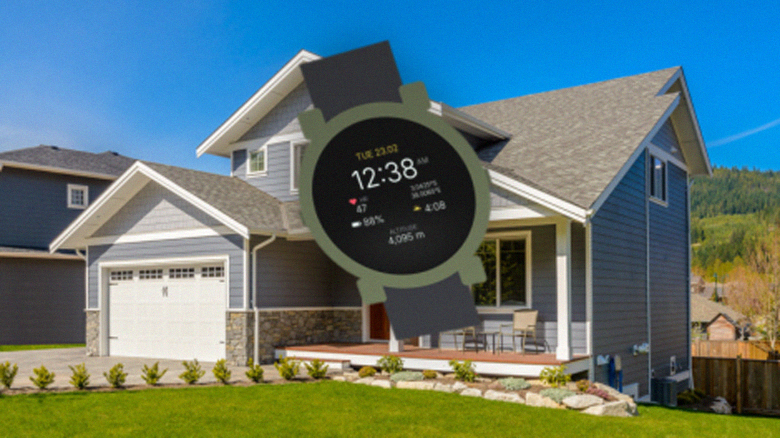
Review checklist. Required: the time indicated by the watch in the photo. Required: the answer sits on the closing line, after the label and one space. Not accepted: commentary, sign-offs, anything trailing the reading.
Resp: 12:38
